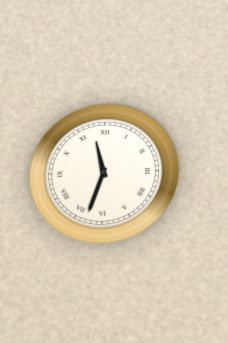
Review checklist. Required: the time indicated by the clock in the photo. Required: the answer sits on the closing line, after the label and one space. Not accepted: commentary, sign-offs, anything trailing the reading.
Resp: 11:33
